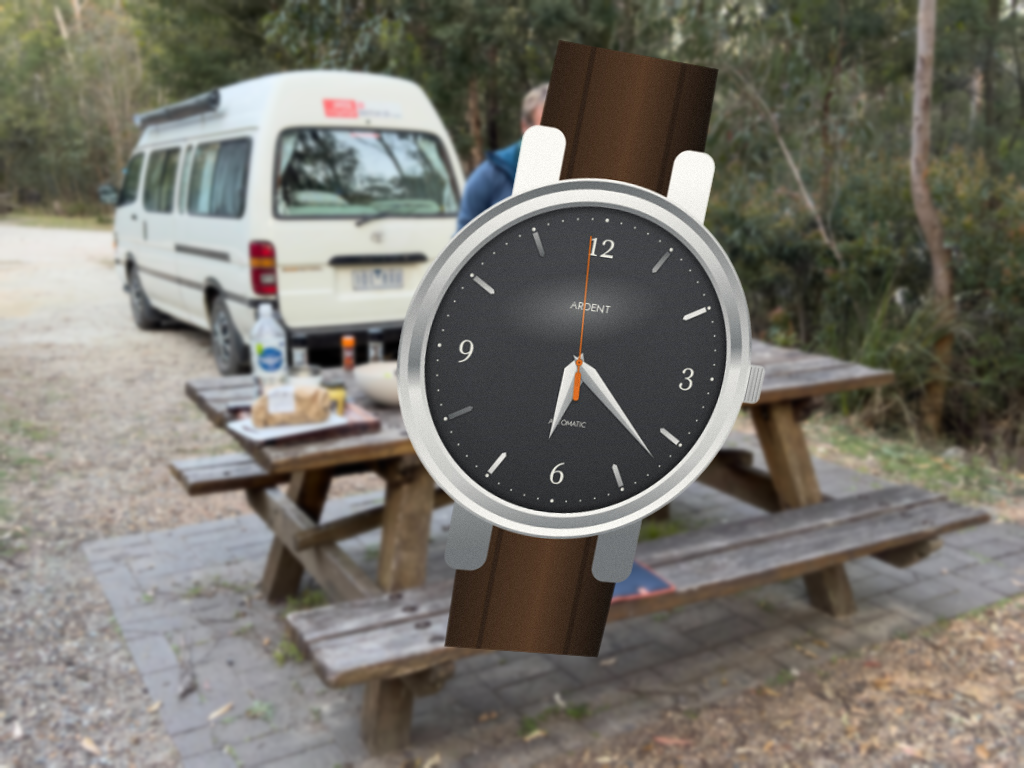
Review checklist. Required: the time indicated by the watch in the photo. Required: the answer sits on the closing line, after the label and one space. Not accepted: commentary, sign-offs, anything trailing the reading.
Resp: 6:21:59
